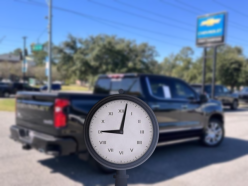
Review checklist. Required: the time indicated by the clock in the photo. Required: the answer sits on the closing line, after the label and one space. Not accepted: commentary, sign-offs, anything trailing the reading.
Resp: 9:02
